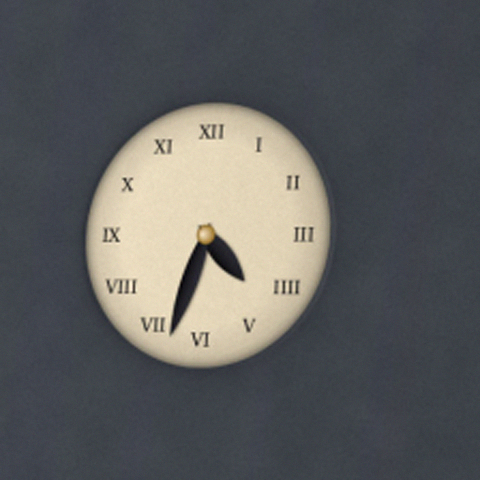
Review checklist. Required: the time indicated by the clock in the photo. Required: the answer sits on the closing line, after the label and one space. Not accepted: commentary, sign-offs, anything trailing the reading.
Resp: 4:33
